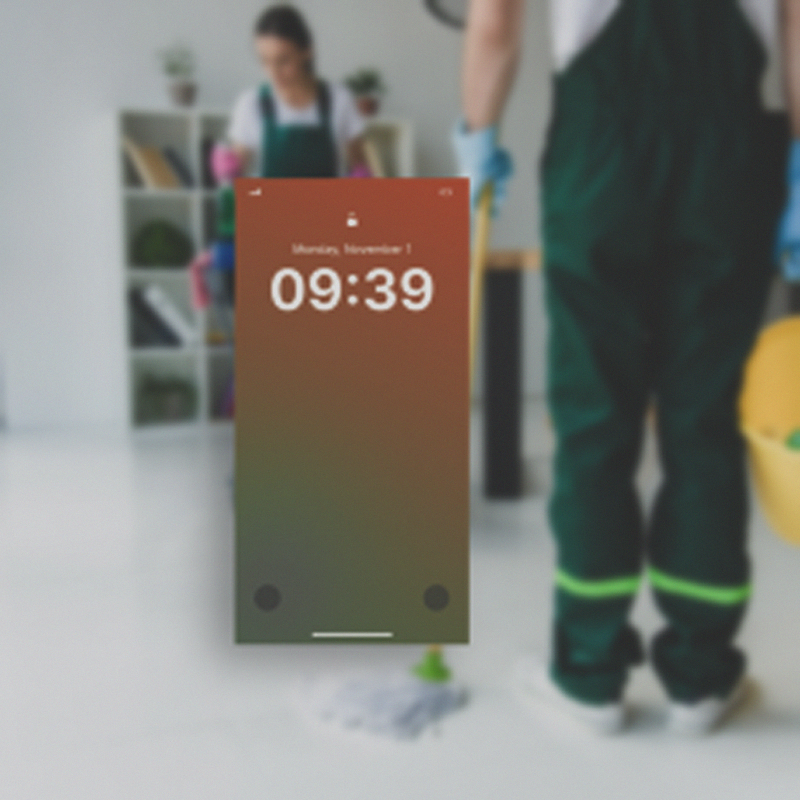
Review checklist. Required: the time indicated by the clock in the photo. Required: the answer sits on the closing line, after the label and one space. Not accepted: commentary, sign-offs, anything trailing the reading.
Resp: 9:39
